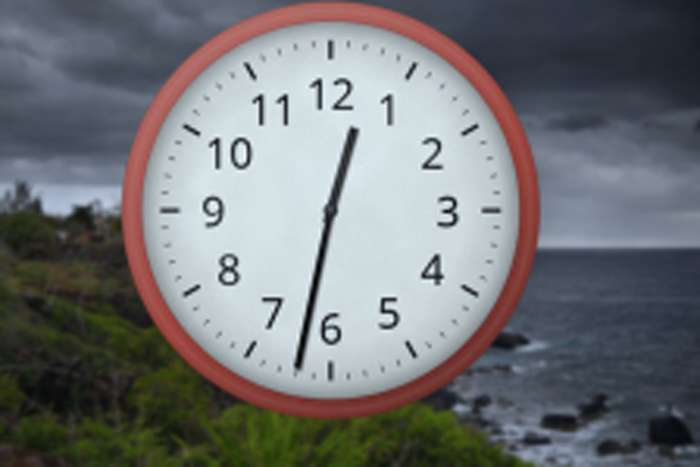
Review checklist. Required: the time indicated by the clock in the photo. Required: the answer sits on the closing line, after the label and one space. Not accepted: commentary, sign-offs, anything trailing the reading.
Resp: 12:32
